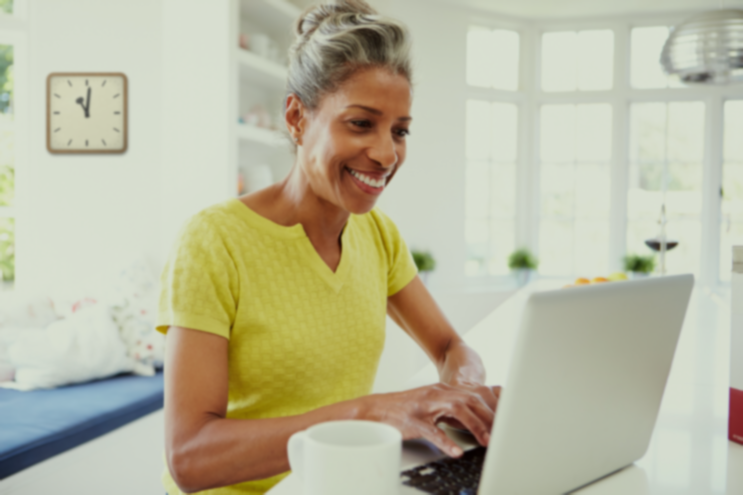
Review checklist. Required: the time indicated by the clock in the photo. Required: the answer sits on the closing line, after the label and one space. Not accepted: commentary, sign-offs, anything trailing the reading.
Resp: 11:01
